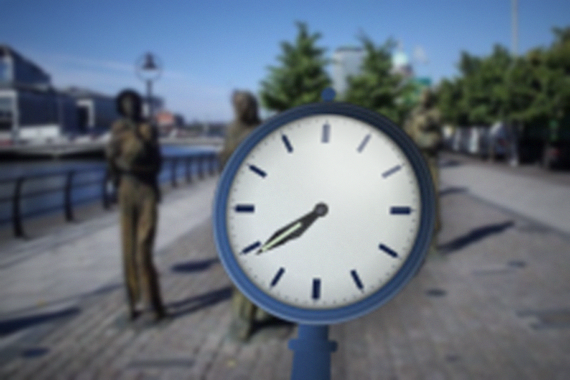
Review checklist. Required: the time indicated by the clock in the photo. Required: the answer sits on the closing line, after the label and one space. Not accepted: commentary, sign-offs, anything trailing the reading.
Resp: 7:39
